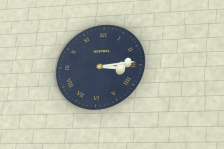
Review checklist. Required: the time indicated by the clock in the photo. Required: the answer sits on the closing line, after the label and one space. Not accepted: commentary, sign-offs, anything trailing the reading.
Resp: 3:14
